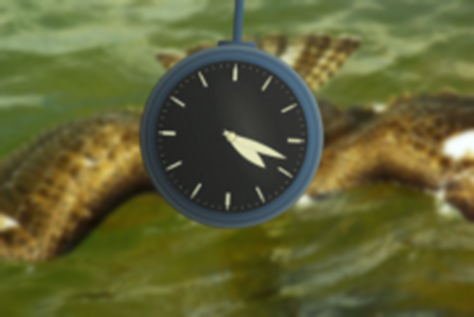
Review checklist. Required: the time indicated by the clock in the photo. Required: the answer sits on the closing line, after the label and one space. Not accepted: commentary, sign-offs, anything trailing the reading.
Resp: 4:18
